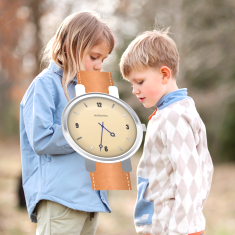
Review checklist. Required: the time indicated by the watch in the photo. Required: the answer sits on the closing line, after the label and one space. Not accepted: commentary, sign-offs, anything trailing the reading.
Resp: 4:32
